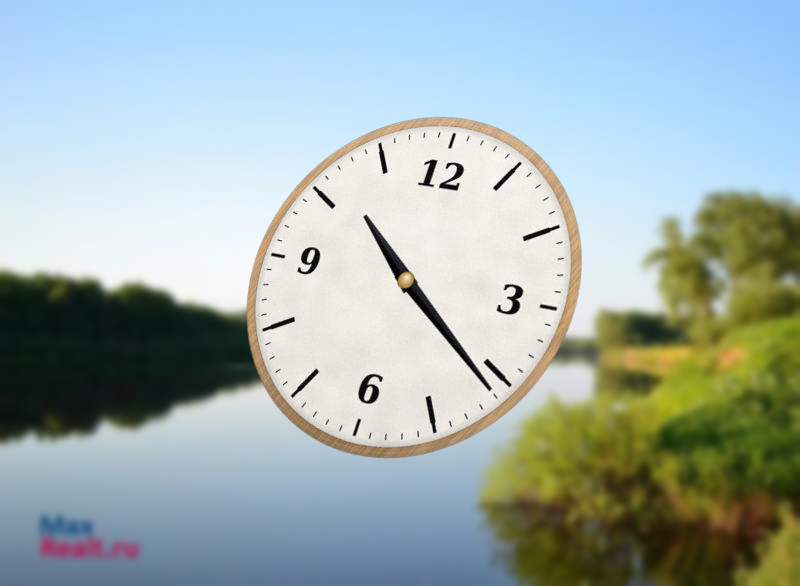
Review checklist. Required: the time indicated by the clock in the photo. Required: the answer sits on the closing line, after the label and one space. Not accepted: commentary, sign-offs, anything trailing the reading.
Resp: 10:21
